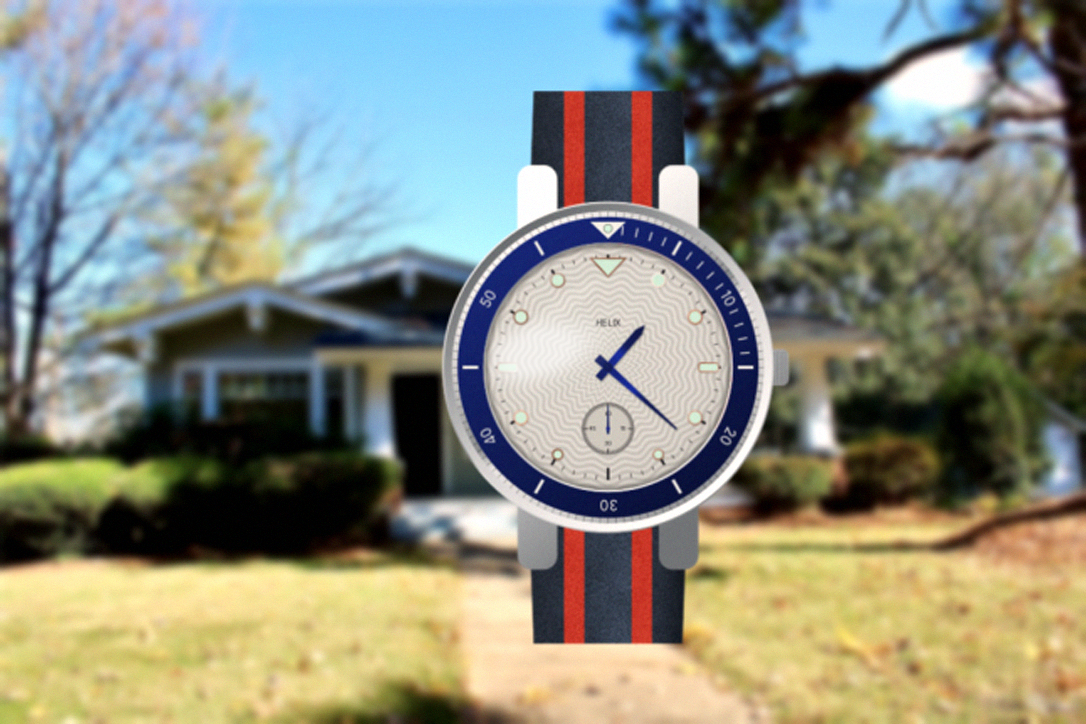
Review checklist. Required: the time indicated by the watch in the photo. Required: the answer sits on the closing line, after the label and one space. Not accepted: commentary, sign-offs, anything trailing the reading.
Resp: 1:22
